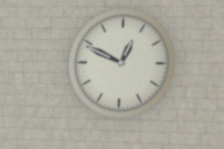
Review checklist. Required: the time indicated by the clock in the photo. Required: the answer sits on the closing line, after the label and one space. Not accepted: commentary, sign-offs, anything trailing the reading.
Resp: 12:49
